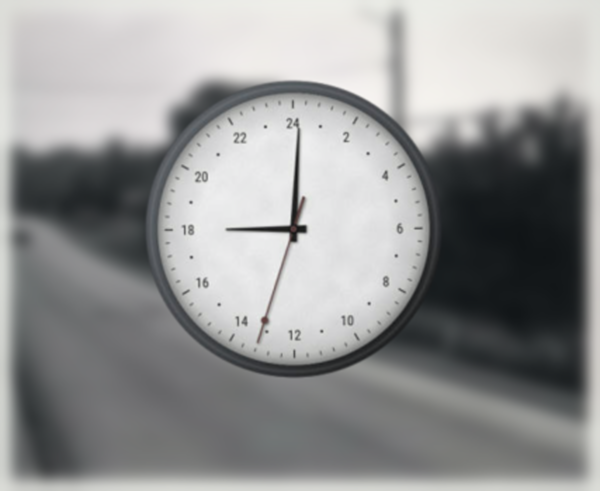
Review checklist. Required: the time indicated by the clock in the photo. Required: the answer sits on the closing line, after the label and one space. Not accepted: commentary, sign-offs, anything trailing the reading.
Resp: 18:00:33
